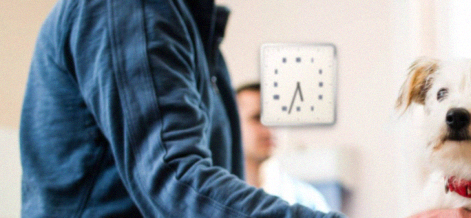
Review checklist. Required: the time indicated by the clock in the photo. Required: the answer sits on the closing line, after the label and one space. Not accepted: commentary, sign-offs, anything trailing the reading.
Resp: 5:33
